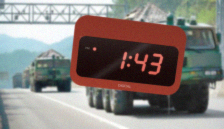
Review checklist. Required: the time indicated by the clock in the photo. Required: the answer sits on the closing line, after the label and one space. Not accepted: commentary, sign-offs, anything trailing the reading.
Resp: 1:43
